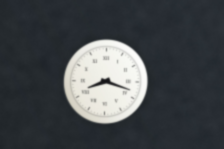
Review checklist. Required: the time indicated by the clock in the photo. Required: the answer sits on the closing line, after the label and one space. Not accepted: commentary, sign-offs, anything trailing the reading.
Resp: 8:18
